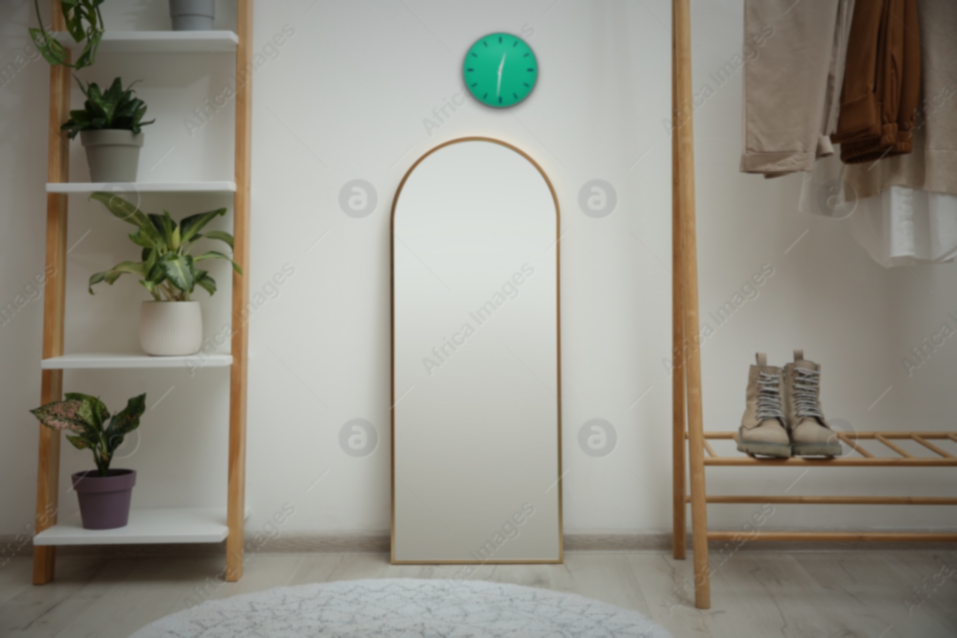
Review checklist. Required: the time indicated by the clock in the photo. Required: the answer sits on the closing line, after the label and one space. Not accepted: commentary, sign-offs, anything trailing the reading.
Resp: 12:31
